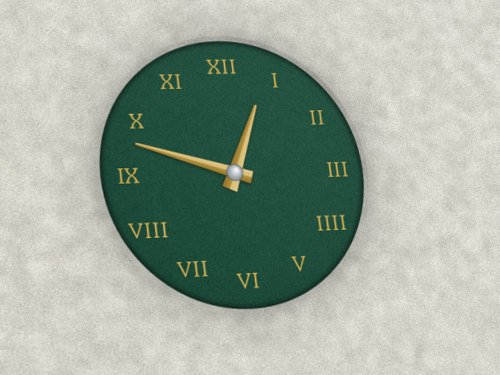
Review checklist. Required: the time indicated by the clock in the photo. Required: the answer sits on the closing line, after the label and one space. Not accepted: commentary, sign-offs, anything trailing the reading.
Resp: 12:48
